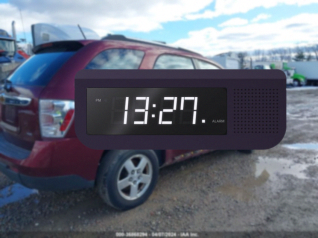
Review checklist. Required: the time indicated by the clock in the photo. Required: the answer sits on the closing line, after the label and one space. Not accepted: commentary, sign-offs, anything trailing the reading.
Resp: 13:27
